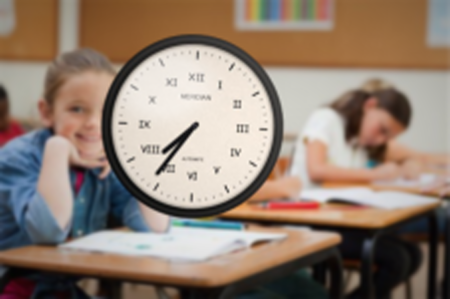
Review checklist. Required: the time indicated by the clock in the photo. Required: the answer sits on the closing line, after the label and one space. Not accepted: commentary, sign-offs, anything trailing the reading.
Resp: 7:36
